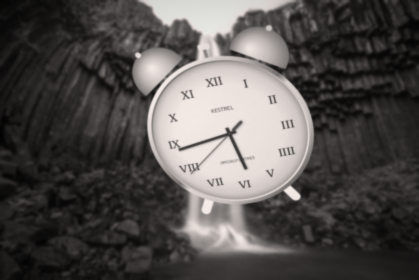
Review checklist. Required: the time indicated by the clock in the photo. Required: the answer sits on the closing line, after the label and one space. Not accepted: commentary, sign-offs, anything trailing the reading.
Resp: 5:43:39
